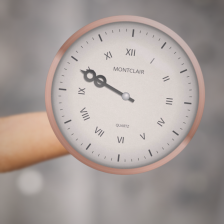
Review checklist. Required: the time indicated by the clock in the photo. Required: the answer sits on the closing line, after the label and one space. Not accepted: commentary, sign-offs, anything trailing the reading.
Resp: 9:49
